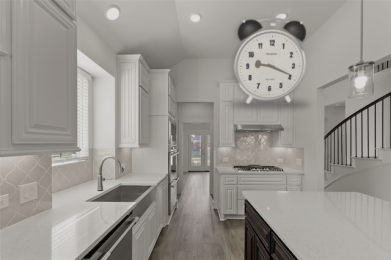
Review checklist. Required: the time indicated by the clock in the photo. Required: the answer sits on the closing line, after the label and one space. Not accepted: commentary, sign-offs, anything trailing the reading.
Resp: 9:19
